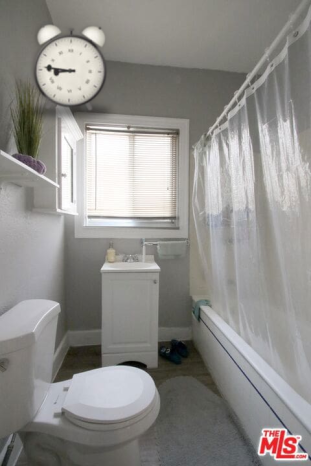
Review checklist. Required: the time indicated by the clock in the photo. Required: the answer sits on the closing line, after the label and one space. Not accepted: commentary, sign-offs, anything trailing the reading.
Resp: 8:46
